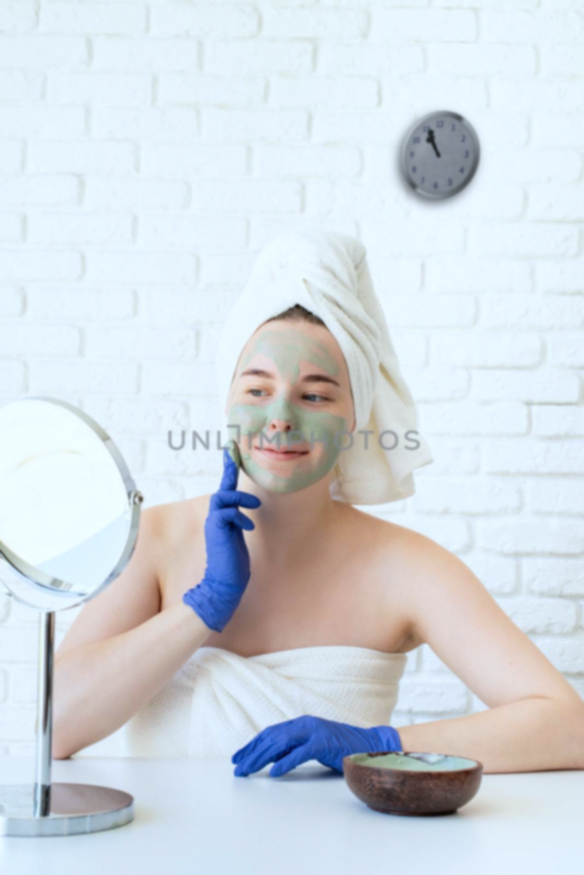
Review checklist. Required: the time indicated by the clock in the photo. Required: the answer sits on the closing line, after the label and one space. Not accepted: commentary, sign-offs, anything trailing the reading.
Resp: 10:56
